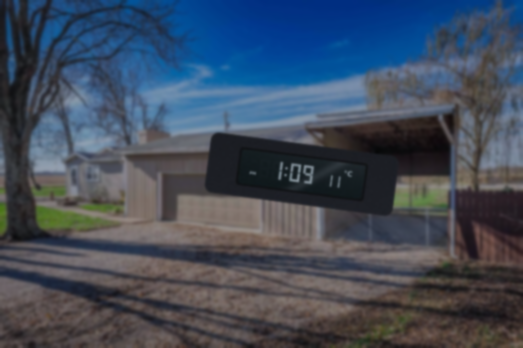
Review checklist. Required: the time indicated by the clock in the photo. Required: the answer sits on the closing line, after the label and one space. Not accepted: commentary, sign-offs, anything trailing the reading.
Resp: 1:09
